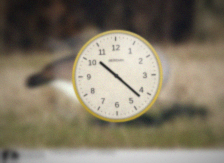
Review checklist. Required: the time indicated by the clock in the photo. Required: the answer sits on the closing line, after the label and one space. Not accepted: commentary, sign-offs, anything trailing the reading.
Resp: 10:22
